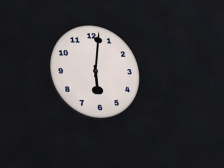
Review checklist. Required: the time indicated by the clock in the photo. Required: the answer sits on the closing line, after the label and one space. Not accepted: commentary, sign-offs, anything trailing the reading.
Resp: 6:02
